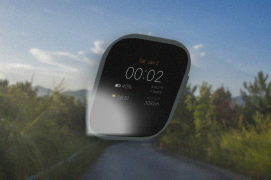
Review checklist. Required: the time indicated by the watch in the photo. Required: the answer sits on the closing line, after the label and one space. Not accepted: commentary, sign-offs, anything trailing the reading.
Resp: 0:02
